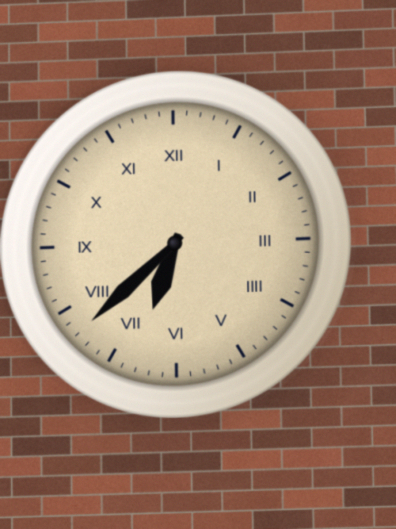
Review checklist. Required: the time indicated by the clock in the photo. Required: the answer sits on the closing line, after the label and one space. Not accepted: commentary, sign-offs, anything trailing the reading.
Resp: 6:38
